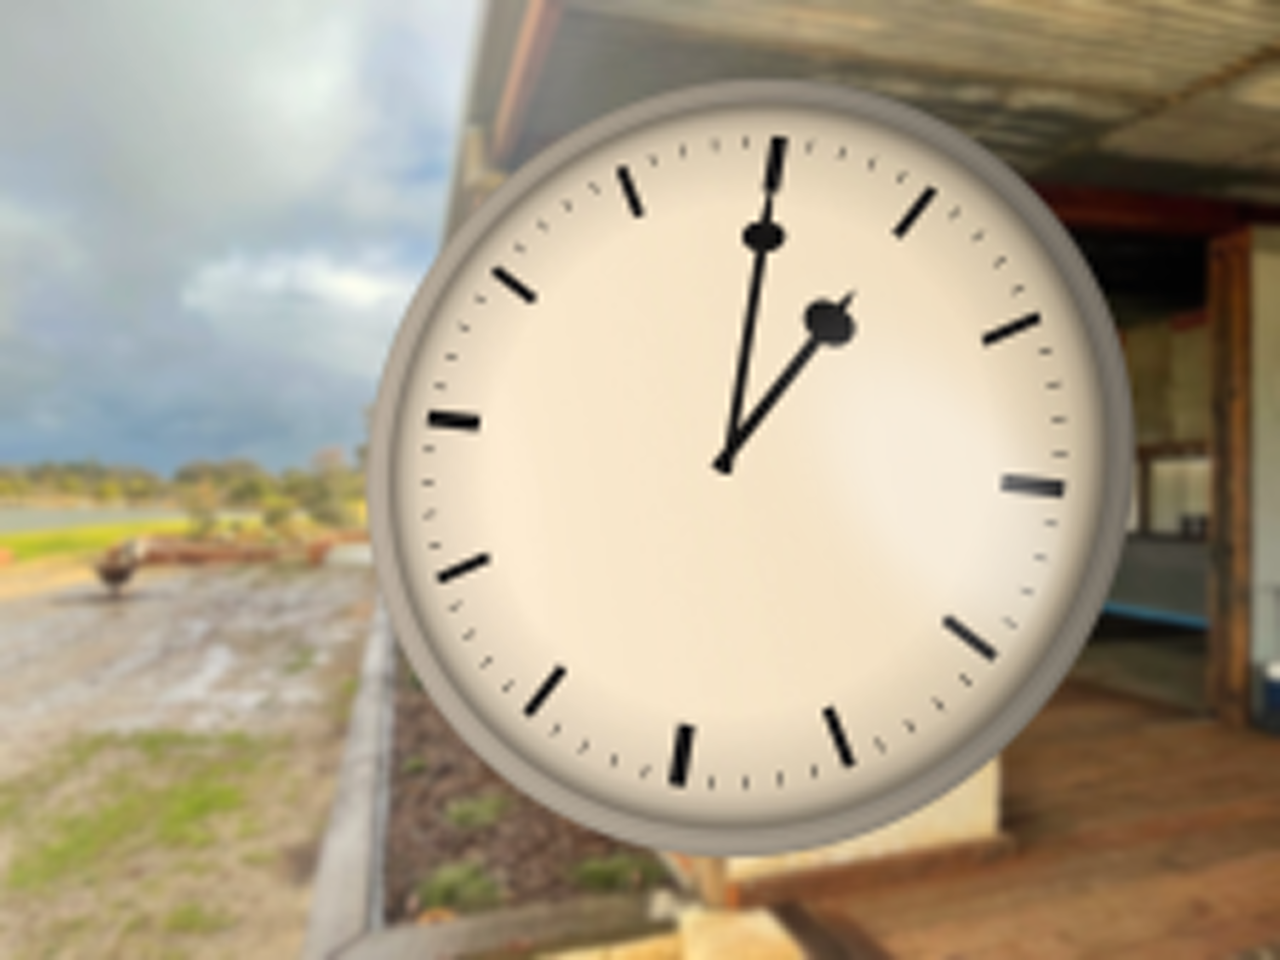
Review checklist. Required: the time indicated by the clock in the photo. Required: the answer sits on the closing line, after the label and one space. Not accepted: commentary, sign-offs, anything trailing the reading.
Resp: 1:00
